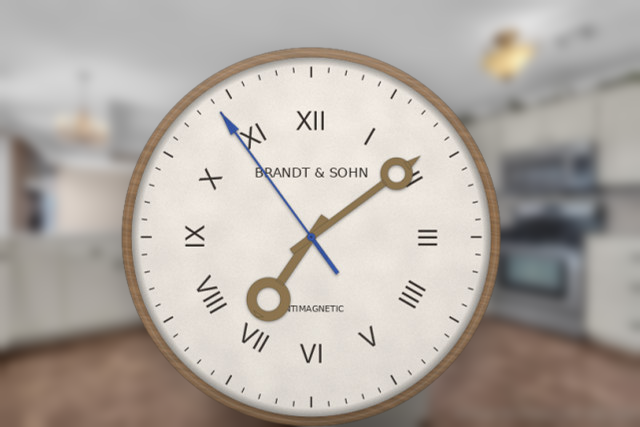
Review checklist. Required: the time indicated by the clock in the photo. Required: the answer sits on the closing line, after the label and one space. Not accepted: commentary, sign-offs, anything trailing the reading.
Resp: 7:08:54
